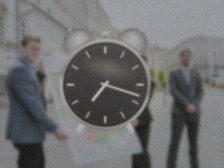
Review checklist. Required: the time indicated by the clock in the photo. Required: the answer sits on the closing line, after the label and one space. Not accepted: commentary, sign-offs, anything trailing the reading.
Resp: 7:18
